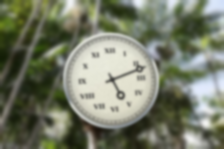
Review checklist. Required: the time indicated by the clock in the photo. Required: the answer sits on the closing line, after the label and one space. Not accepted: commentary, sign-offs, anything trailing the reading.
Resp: 5:12
